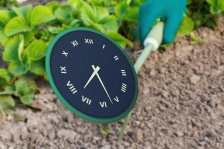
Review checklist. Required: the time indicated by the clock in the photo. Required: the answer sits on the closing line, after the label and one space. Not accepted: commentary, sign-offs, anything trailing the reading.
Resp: 7:27
